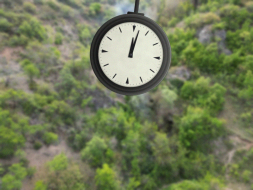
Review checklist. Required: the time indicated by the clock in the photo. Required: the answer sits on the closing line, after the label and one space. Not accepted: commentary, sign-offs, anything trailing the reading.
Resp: 12:02
